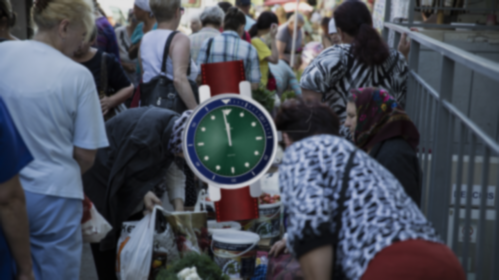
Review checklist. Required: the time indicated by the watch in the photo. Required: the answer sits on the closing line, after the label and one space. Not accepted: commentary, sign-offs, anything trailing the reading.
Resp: 11:59
